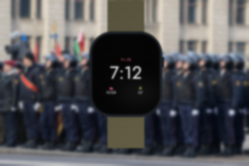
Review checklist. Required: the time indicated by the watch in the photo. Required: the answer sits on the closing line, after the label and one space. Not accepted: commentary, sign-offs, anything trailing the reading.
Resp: 7:12
